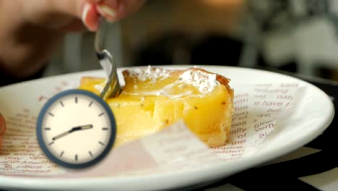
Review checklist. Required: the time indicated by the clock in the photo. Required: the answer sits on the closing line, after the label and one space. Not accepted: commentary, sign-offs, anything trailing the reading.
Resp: 2:41
